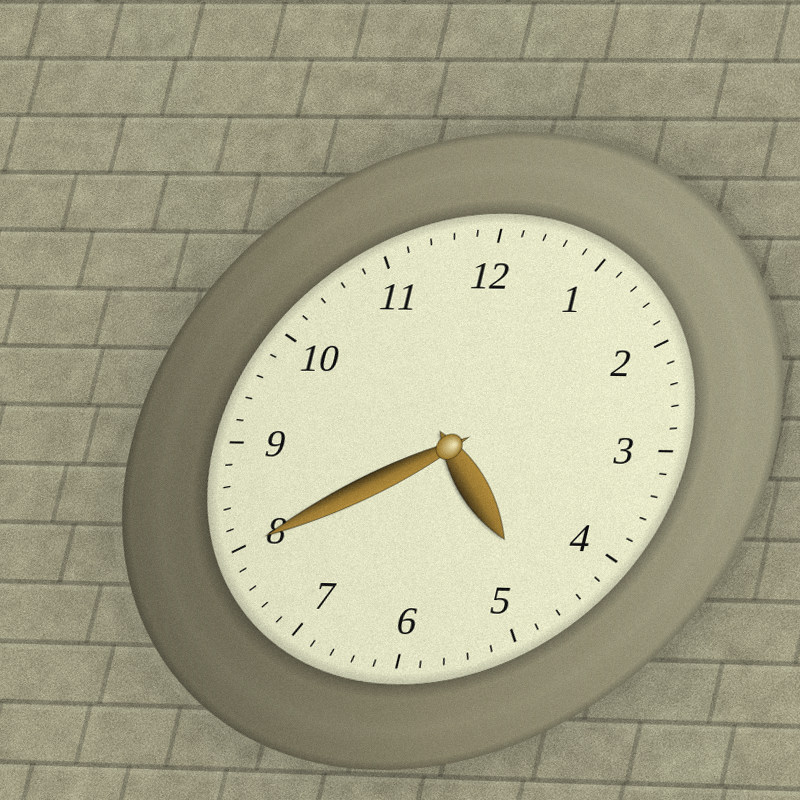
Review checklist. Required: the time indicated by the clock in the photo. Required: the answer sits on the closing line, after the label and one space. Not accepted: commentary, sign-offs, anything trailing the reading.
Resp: 4:40
